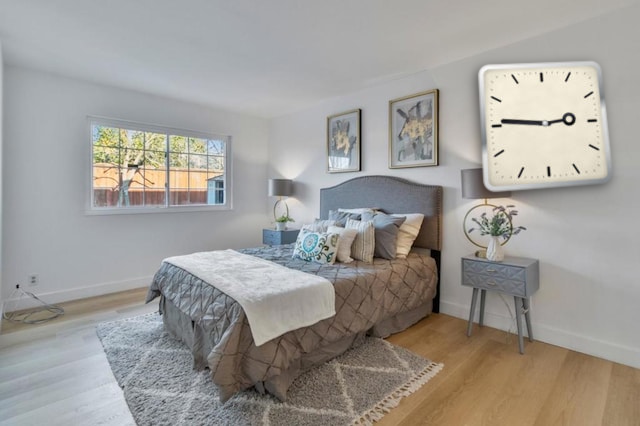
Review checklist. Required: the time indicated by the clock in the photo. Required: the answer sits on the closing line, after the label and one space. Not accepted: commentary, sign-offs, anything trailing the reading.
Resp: 2:46
